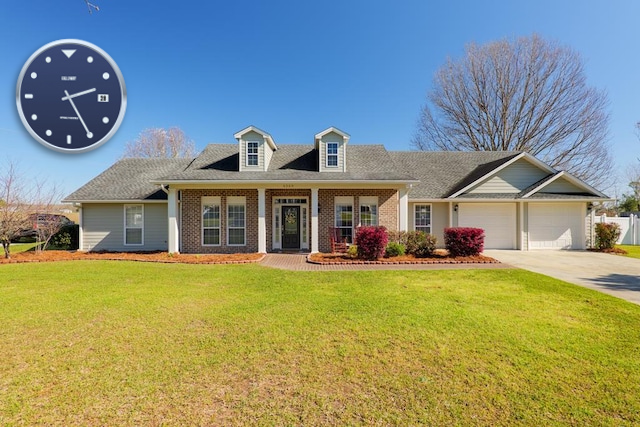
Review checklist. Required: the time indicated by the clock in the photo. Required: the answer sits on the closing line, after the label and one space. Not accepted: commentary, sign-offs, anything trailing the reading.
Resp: 2:25
